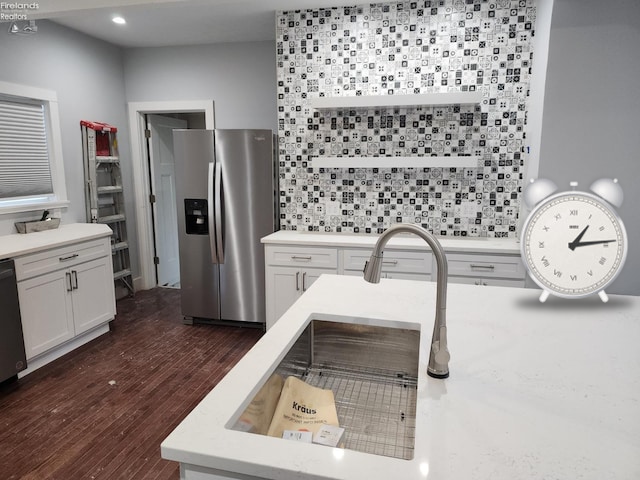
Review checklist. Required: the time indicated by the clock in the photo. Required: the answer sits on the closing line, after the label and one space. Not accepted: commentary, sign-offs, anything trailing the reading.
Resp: 1:14
